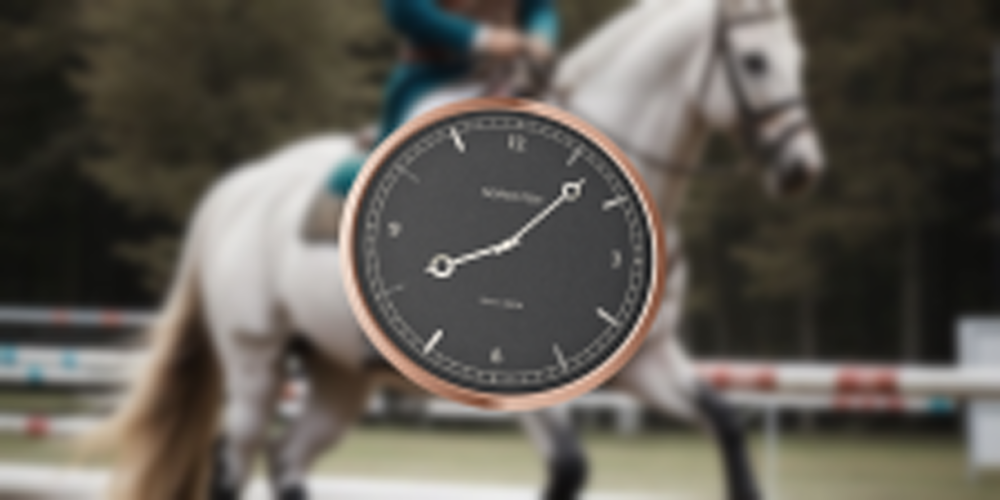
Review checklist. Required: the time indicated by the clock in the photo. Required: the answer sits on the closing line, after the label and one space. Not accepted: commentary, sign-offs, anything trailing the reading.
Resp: 8:07
